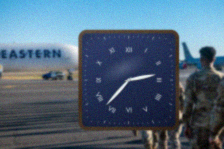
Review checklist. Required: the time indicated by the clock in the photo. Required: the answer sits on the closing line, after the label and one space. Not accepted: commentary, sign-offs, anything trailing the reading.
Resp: 2:37
